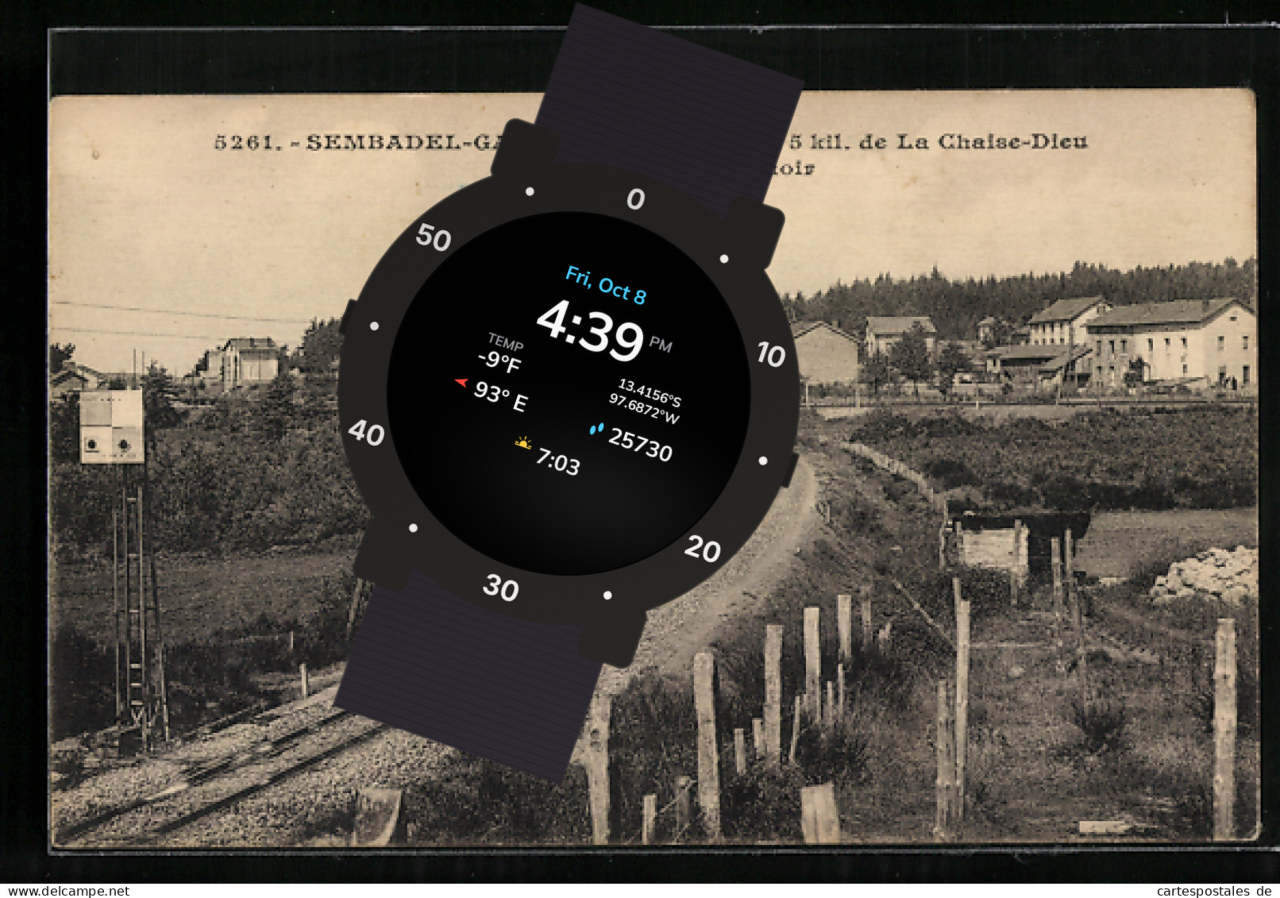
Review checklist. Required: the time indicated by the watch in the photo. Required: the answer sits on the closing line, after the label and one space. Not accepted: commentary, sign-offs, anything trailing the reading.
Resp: 4:39
